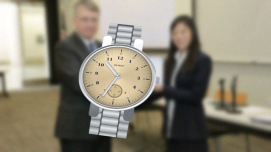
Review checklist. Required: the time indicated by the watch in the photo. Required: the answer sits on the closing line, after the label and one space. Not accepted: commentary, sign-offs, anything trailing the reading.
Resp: 10:34
